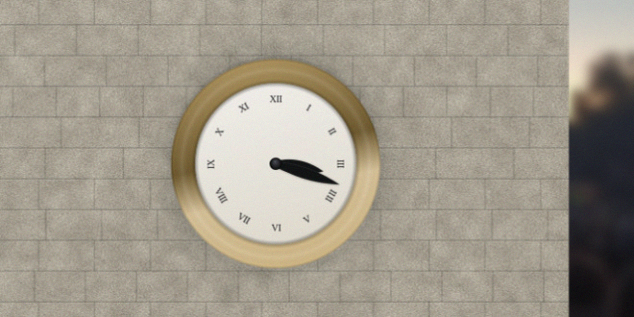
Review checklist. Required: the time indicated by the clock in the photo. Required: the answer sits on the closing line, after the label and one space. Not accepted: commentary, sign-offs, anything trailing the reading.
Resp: 3:18
